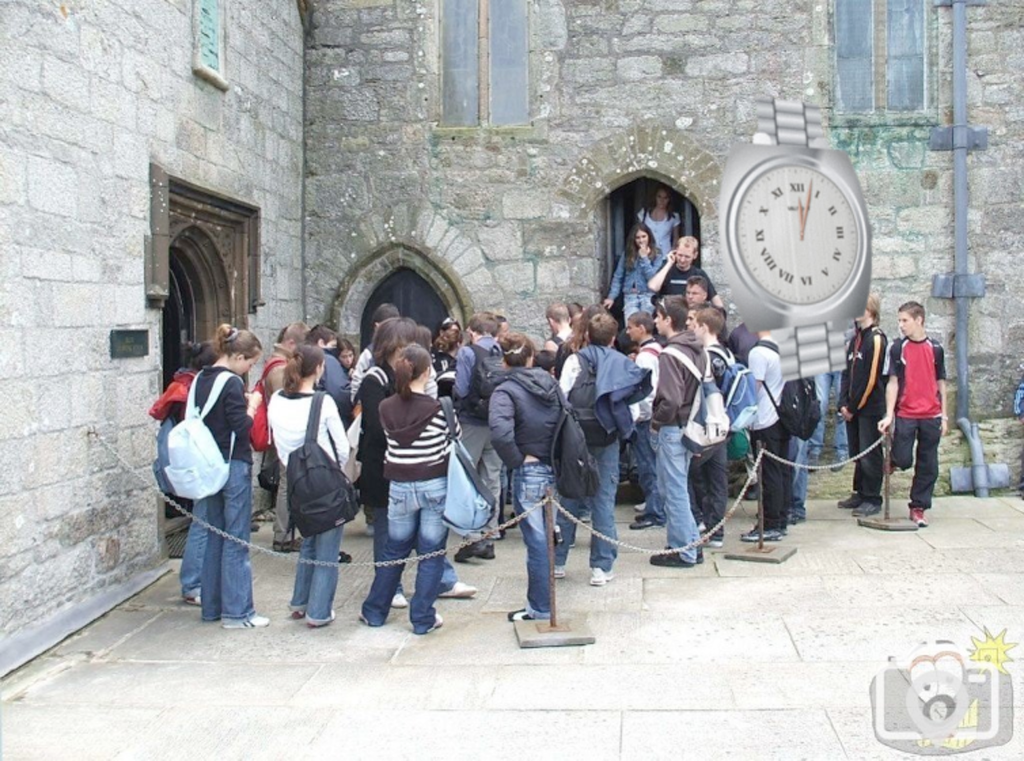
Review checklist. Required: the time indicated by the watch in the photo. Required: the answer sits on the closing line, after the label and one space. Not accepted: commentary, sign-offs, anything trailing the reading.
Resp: 12:03
